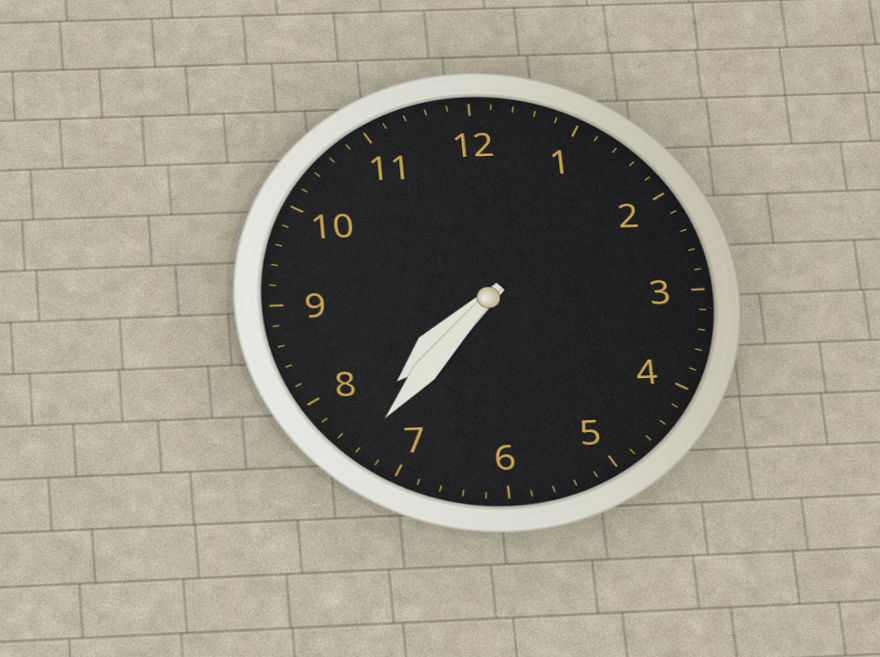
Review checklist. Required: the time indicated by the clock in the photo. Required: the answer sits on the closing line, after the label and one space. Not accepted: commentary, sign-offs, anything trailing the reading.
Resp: 7:37
